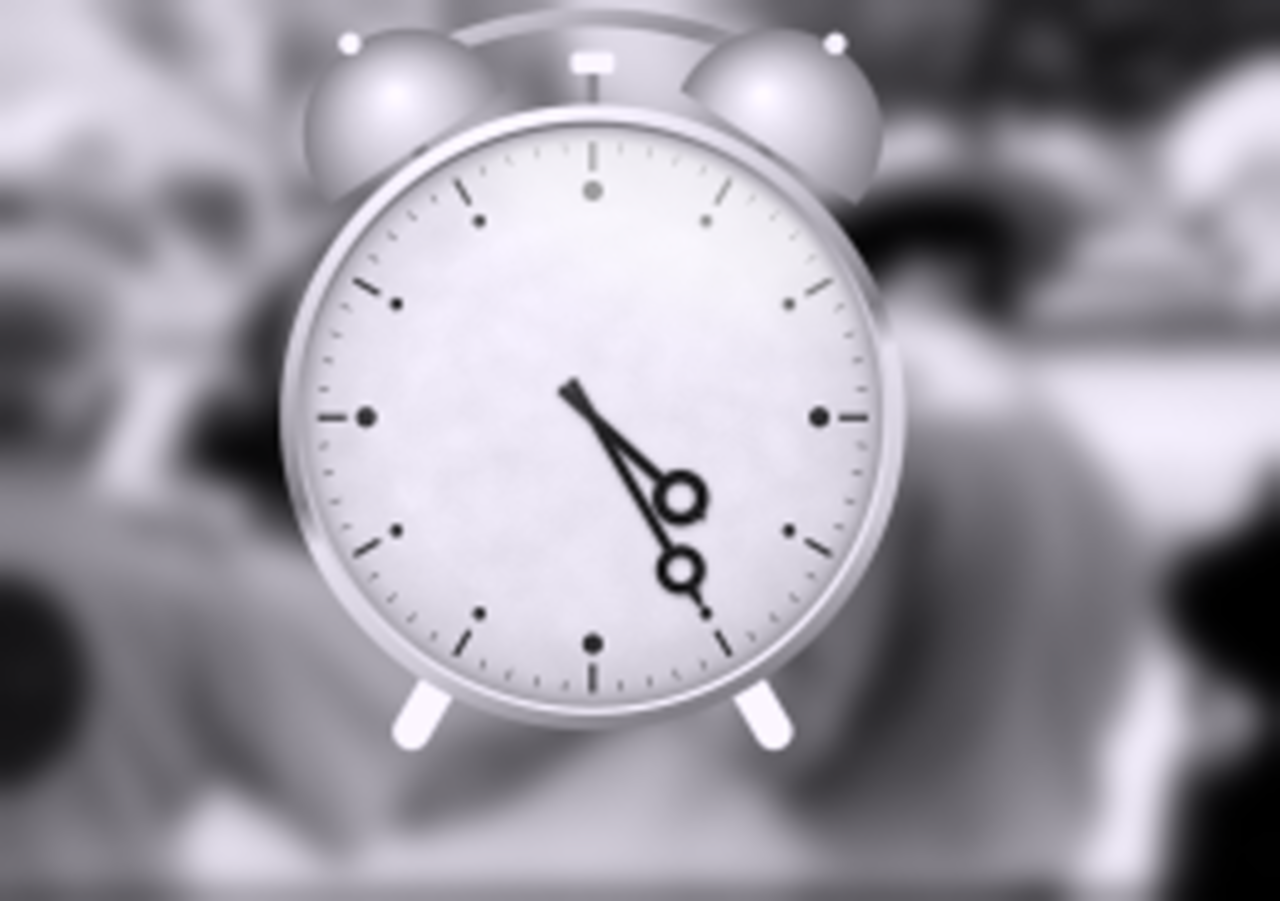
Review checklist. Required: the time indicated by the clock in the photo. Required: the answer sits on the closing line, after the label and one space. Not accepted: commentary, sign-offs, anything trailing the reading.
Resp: 4:25
